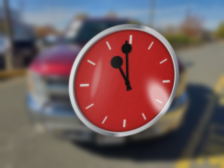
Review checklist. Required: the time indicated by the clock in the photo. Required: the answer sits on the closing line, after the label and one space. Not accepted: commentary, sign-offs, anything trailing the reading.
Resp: 10:59
